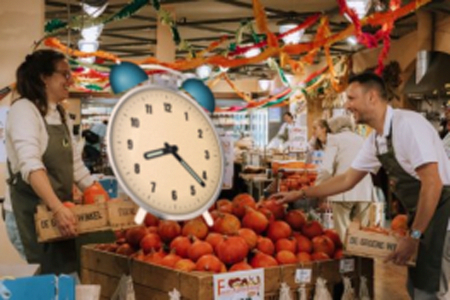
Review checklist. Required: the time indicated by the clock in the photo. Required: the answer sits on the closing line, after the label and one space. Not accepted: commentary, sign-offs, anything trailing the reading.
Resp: 8:22
